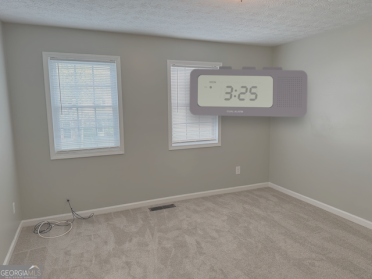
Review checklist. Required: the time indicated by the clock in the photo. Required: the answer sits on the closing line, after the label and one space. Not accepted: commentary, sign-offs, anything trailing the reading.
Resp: 3:25
